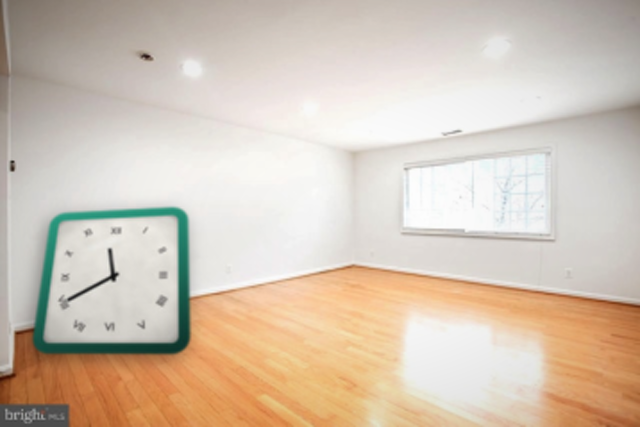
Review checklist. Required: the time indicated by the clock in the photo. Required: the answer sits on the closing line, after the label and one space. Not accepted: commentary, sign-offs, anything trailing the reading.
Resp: 11:40
